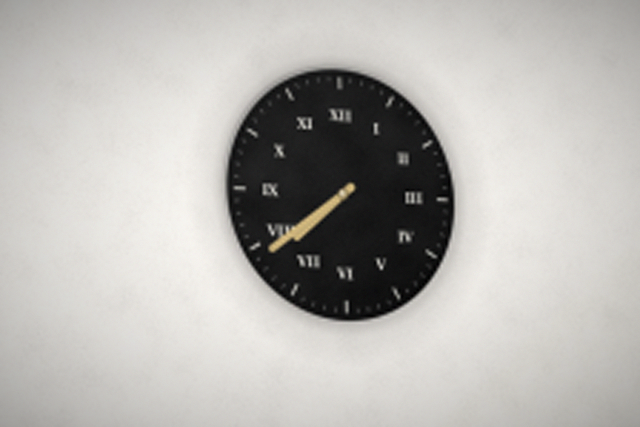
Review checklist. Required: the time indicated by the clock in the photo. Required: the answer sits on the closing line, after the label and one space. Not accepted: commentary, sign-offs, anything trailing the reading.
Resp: 7:39
